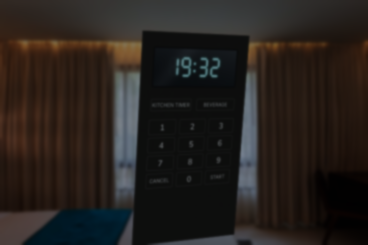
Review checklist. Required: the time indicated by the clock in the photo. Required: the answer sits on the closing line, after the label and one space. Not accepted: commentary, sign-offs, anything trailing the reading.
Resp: 19:32
